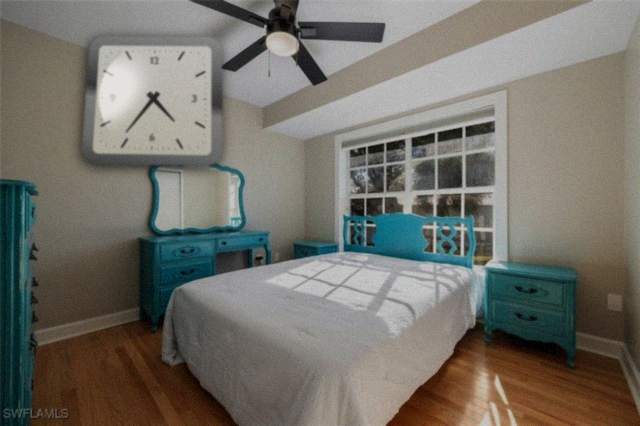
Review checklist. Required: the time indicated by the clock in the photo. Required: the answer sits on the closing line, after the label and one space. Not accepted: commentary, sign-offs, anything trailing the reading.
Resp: 4:36
